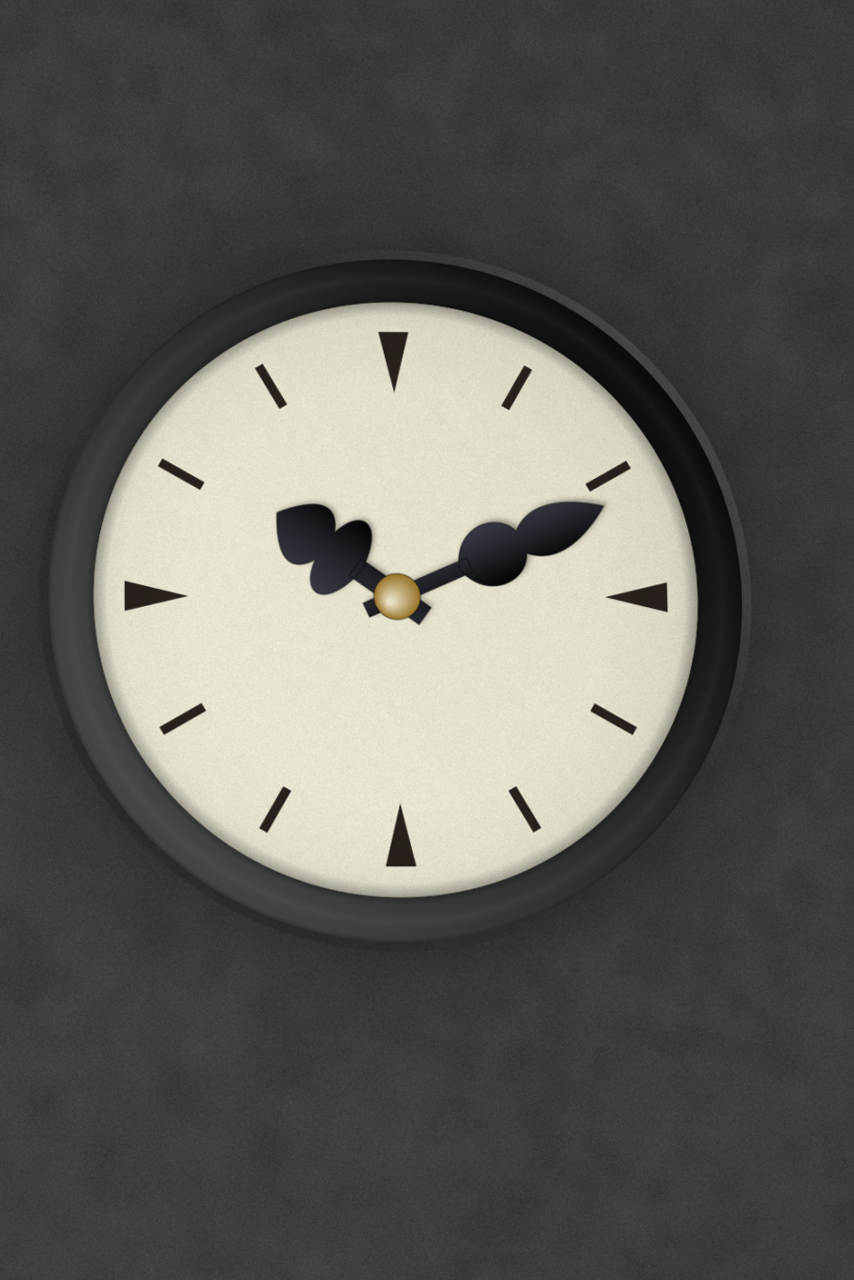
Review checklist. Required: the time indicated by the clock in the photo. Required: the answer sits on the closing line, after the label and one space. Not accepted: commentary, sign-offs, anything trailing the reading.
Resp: 10:11
